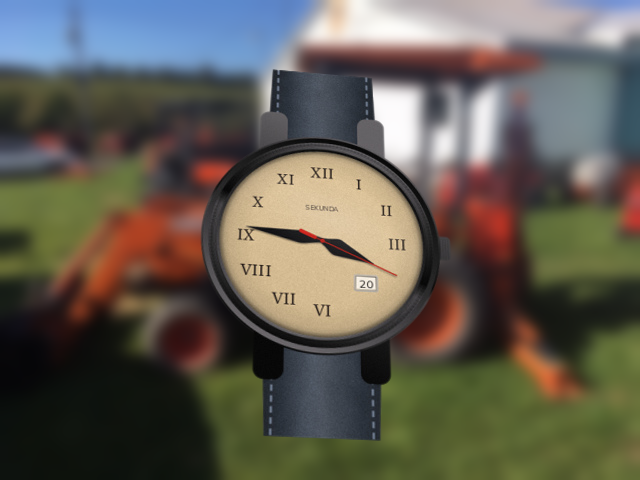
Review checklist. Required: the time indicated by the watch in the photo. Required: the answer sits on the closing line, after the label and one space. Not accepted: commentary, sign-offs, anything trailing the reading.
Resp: 3:46:19
